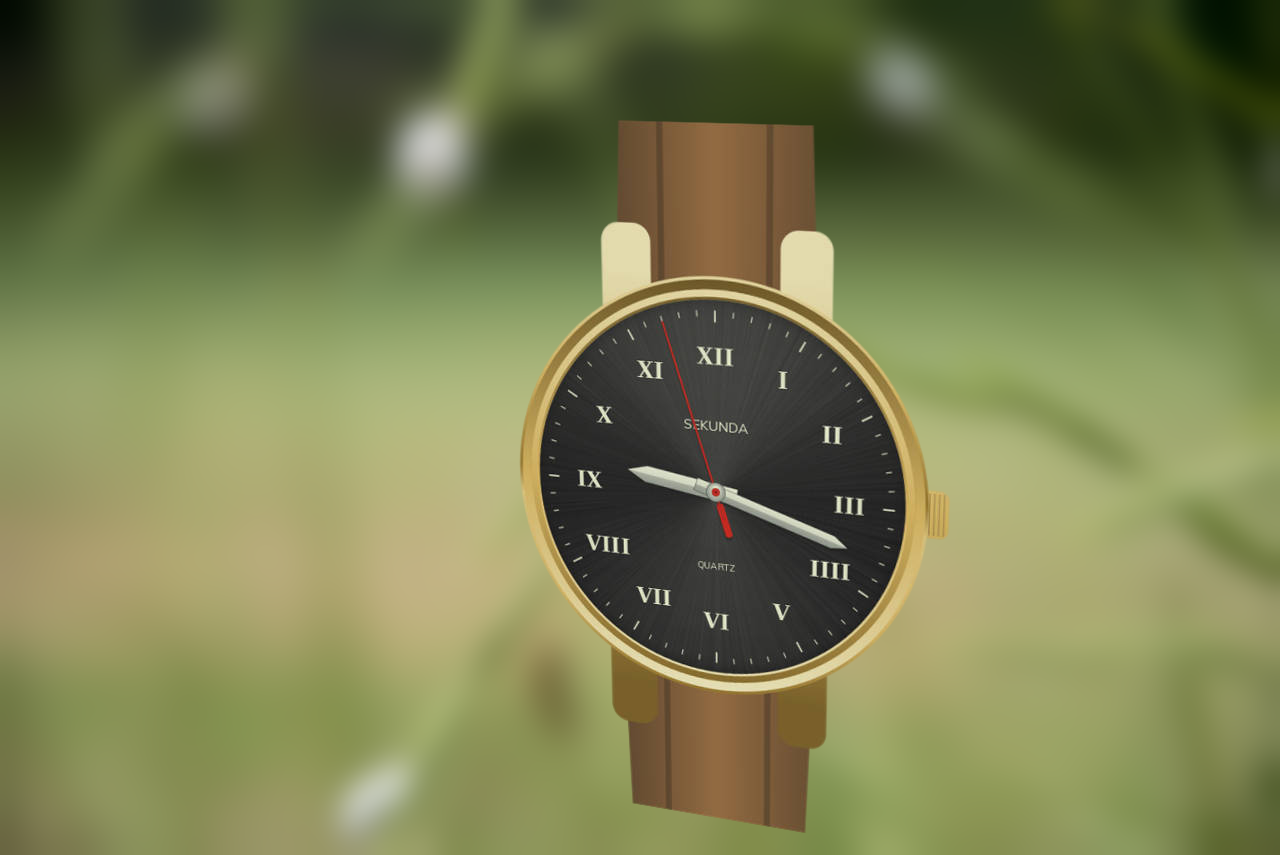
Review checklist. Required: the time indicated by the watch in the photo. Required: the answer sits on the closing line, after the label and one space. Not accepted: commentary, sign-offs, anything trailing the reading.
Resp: 9:17:57
